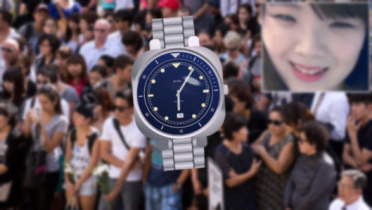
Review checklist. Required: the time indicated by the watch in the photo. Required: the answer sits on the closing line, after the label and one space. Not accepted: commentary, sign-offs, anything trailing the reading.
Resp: 6:06
